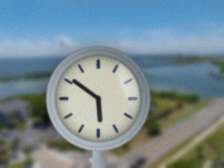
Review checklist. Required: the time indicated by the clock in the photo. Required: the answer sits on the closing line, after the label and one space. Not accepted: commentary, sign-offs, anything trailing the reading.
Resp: 5:51
